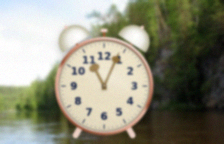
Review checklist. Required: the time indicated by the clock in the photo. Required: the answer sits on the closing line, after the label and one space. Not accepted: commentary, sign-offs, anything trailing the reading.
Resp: 11:04
